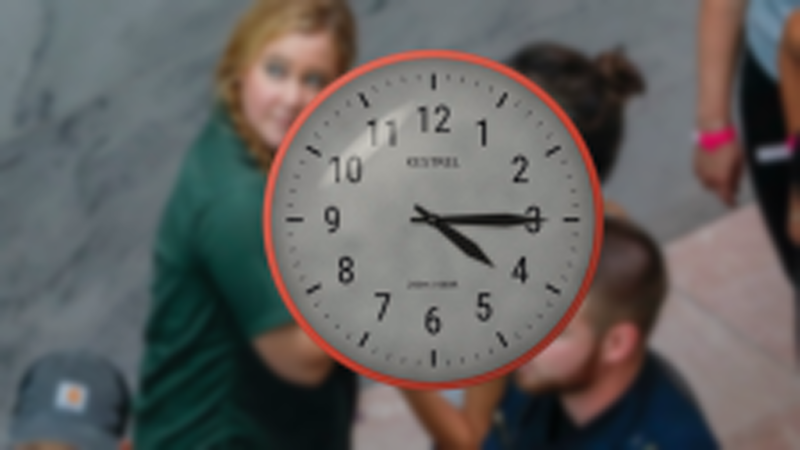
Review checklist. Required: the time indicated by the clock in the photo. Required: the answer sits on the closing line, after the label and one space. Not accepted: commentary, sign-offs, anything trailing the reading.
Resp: 4:15
